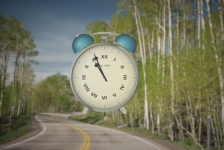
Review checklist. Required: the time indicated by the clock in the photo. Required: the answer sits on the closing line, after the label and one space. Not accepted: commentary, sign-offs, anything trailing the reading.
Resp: 10:56
